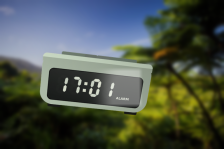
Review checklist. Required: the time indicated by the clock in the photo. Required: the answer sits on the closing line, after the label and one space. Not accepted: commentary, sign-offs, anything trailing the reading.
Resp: 17:01
